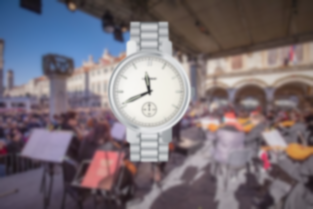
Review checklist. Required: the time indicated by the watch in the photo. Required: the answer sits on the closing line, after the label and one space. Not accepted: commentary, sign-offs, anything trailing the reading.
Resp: 11:41
